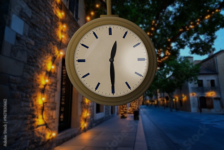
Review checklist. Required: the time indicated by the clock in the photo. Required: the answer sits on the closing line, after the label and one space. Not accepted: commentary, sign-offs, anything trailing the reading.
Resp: 12:30
